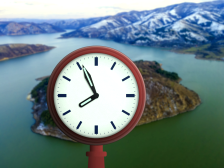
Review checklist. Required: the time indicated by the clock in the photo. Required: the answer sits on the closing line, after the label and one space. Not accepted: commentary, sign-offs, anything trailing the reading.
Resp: 7:56
